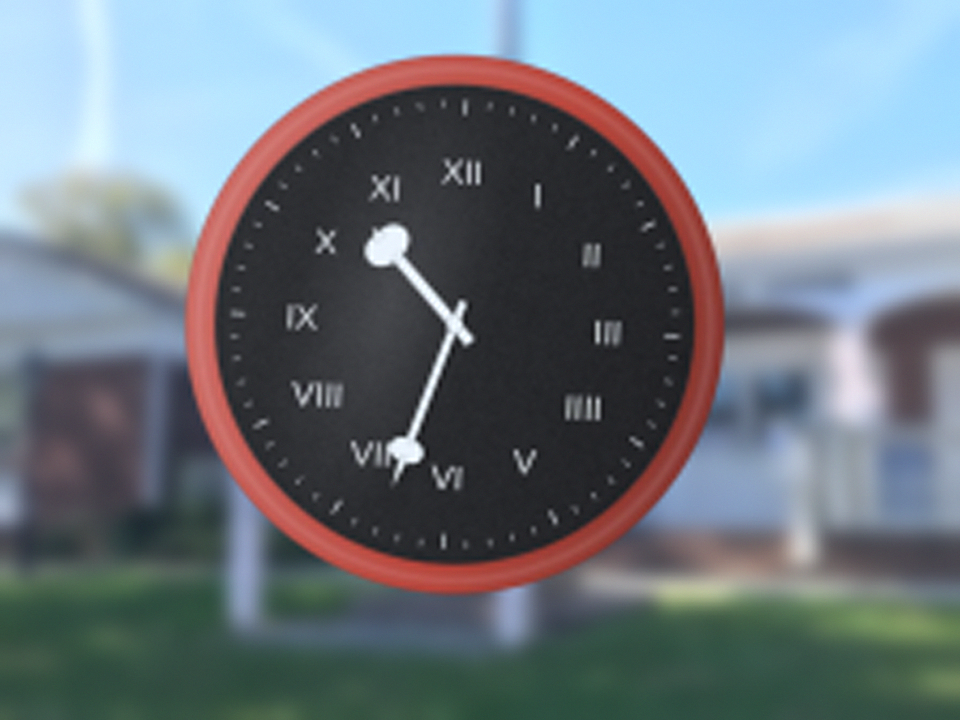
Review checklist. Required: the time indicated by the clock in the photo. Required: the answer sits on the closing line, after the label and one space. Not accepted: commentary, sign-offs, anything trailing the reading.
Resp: 10:33
